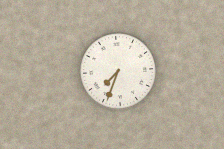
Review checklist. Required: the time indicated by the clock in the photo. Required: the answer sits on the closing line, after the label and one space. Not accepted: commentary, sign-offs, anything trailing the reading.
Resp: 7:34
